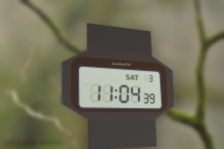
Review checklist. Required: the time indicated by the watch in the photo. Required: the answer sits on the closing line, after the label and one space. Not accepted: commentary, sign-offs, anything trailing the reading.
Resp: 11:04:39
